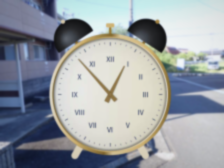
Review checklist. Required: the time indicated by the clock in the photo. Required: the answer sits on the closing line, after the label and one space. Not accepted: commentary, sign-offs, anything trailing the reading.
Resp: 12:53
